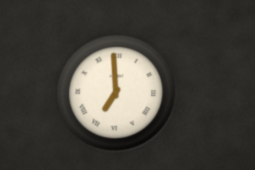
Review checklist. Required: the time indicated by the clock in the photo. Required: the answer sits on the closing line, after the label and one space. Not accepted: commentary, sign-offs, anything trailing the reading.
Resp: 6:59
